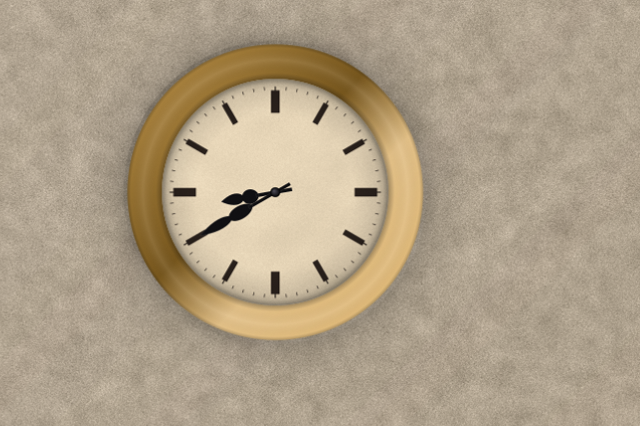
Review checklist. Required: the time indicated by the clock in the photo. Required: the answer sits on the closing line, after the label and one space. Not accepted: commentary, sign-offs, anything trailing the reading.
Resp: 8:40
